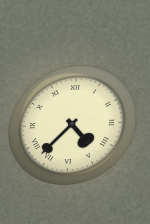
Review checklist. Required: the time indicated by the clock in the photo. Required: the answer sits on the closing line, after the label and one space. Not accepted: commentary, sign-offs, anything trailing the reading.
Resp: 4:37
